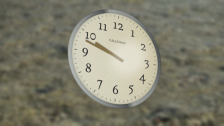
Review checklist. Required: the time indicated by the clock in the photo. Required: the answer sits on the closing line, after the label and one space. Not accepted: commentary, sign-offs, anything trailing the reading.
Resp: 9:48
